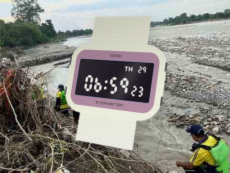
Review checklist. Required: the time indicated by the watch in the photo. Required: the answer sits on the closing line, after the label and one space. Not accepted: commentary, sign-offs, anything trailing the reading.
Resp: 6:59:23
